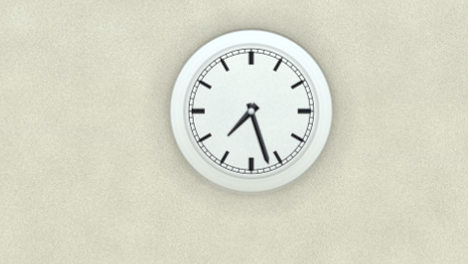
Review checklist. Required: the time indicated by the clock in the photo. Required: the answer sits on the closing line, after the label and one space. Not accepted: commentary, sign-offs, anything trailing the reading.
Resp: 7:27
